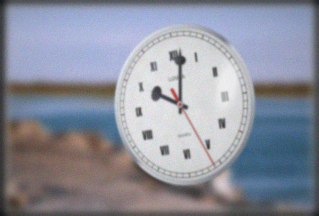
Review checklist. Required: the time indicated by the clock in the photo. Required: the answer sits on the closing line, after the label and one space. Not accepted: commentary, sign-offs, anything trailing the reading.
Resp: 10:01:26
